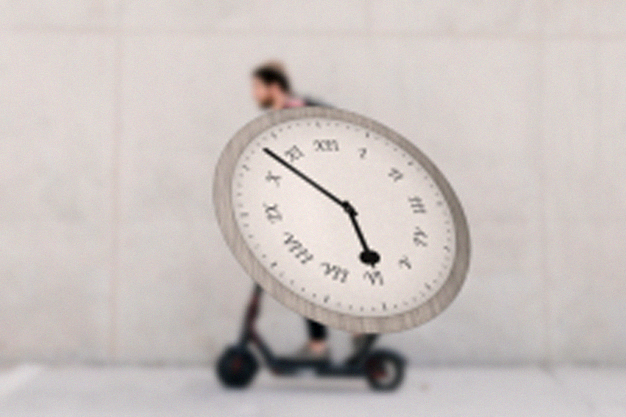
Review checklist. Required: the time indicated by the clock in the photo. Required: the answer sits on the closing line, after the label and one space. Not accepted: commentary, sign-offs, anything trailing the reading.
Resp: 5:53
